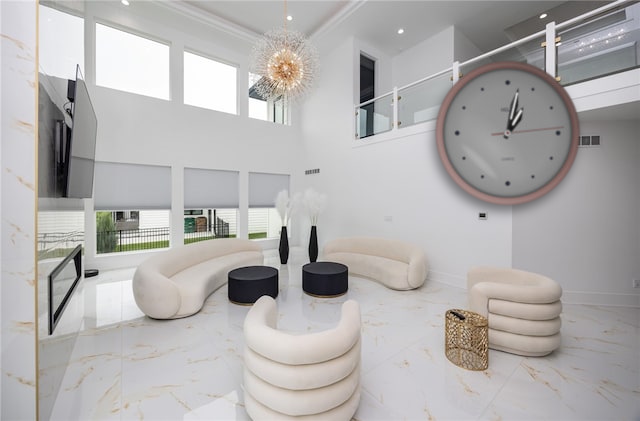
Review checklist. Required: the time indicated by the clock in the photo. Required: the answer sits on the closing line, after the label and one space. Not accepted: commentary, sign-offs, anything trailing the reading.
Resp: 1:02:14
